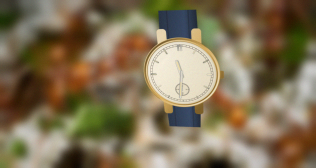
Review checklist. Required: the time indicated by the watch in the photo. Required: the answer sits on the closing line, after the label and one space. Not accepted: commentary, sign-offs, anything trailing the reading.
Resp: 11:31
